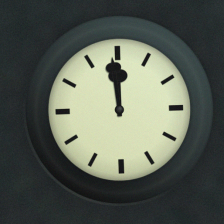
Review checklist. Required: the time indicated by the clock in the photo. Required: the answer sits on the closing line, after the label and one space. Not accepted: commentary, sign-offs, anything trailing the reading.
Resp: 11:59
